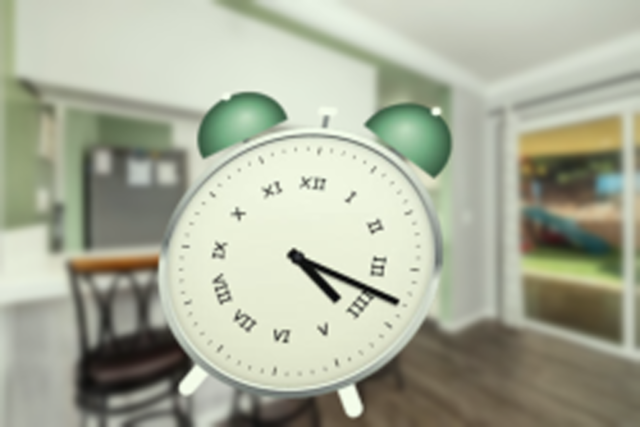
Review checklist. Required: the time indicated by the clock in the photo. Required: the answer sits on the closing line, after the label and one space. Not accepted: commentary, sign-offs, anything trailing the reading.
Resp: 4:18
